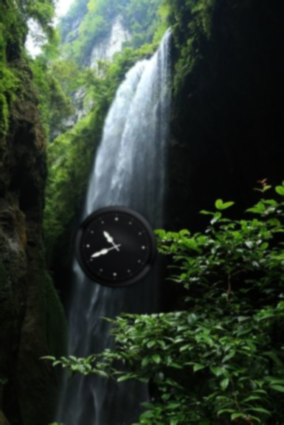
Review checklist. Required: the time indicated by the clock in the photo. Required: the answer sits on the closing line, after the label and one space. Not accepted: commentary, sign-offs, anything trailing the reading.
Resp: 10:41
